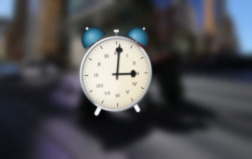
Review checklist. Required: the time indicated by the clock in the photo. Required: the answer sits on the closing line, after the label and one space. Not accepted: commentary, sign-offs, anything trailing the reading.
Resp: 3:01
